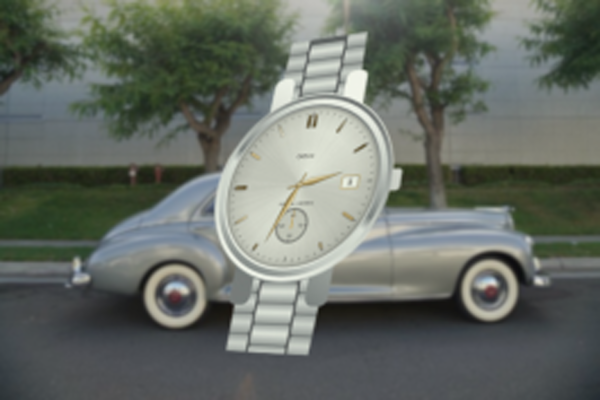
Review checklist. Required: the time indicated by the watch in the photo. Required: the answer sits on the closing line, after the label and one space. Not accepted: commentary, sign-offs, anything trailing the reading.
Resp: 2:34
